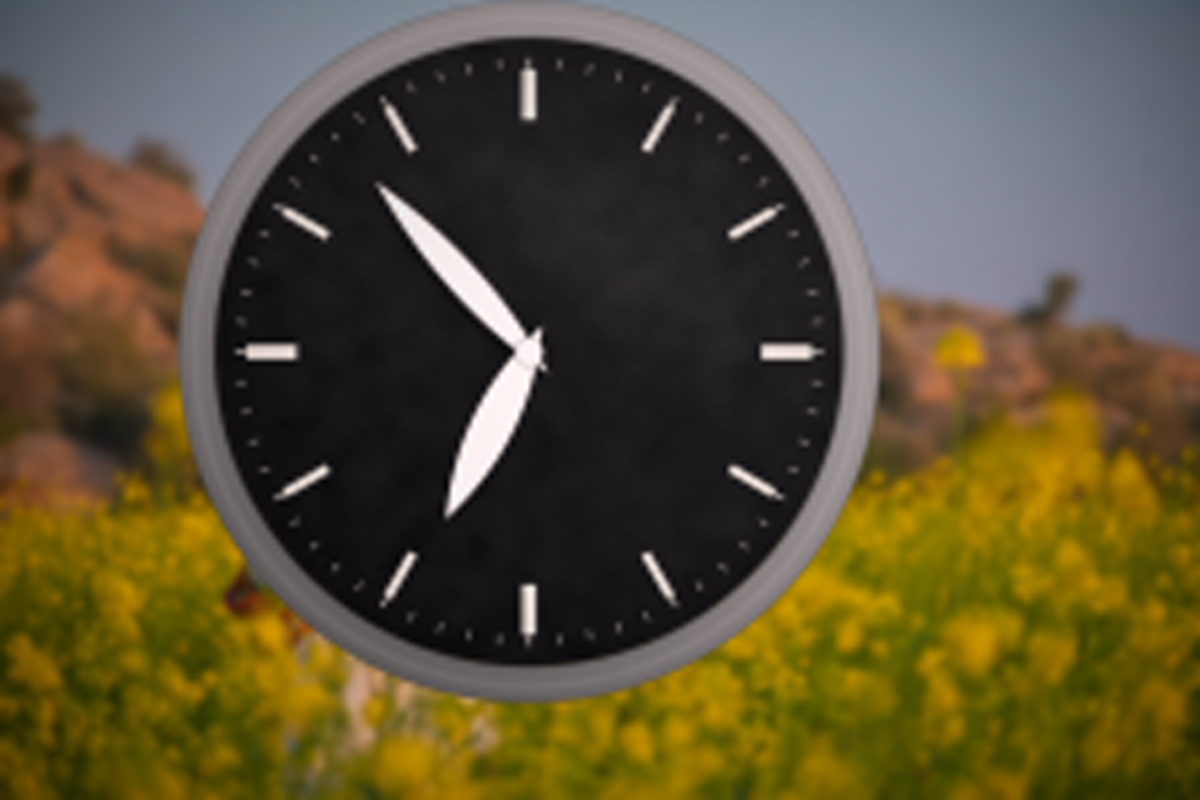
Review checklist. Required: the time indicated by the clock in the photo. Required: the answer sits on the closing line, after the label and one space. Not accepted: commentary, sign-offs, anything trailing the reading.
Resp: 6:53
